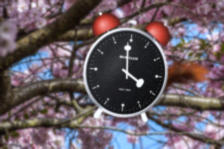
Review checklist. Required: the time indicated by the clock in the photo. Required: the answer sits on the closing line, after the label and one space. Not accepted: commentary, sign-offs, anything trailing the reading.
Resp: 3:59
